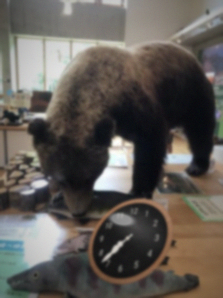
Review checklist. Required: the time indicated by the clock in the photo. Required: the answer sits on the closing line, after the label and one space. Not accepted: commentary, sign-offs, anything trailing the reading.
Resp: 7:37
